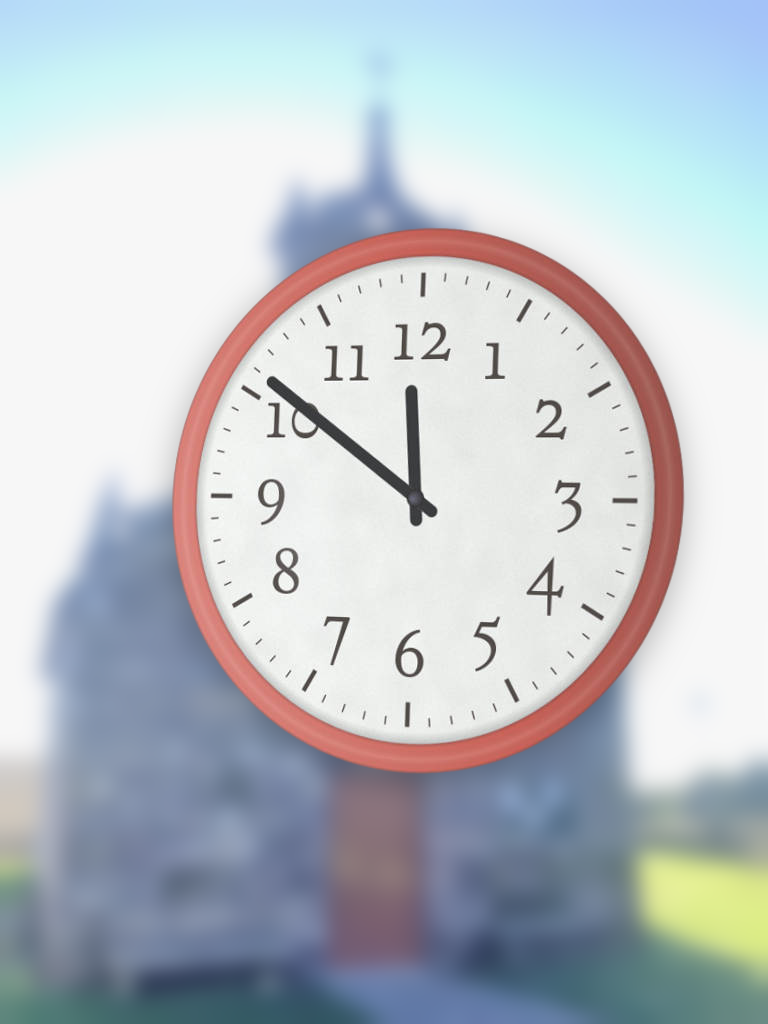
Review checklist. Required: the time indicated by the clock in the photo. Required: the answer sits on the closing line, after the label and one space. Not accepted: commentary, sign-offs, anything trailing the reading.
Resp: 11:51
